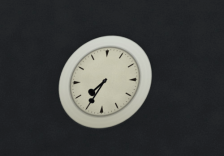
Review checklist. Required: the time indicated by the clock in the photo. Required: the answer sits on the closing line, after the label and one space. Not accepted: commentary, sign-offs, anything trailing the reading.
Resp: 7:35
